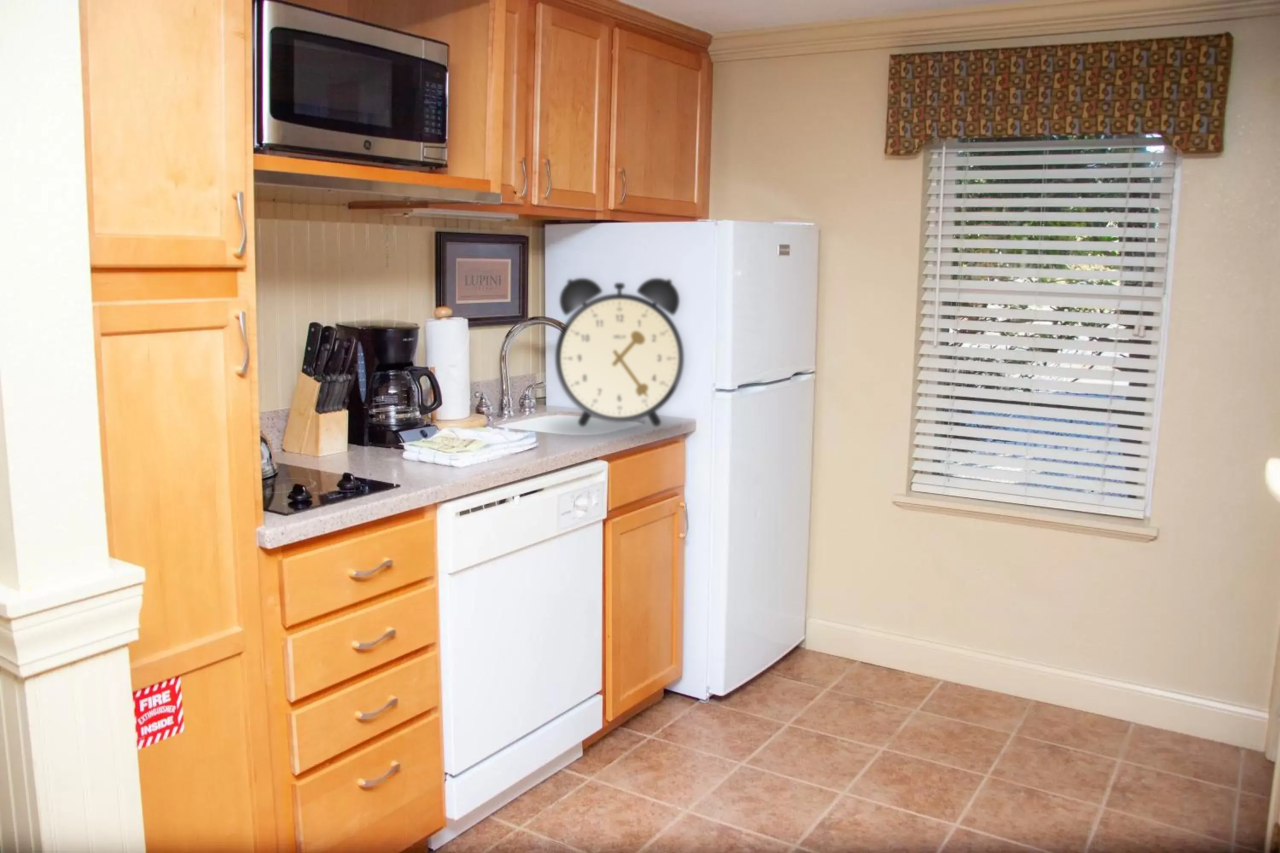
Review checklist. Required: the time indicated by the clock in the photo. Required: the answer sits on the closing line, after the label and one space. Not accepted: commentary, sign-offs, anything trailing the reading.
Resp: 1:24
